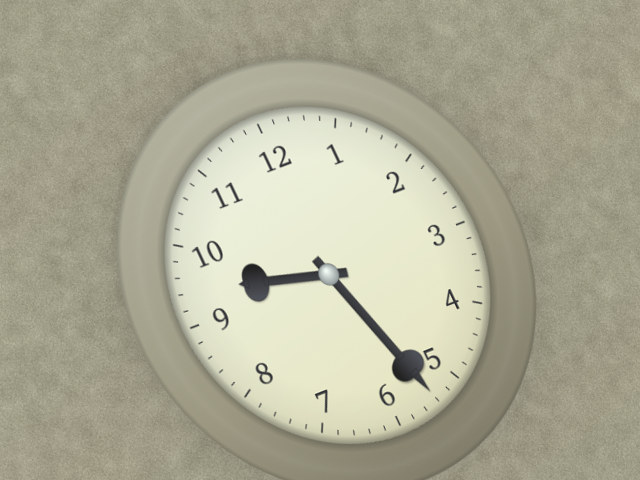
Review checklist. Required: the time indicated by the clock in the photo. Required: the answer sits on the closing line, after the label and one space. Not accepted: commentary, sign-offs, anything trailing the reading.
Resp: 9:27
